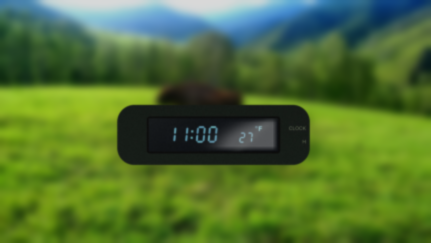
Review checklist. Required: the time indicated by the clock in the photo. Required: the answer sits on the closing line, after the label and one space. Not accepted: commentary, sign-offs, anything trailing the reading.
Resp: 11:00
